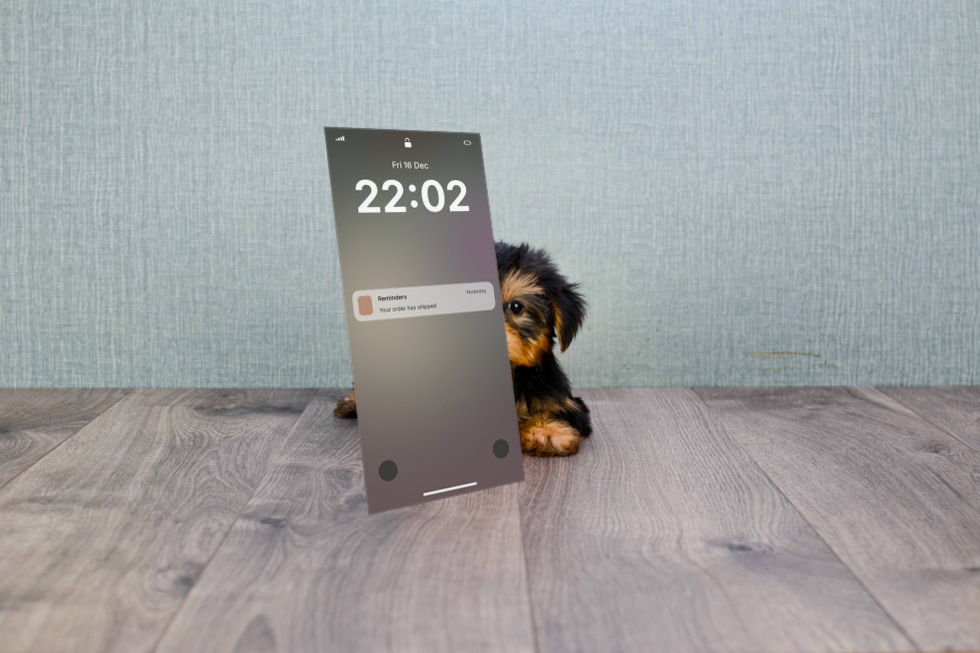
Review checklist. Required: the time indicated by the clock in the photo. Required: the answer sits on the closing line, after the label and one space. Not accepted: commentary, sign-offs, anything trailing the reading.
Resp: 22:02
